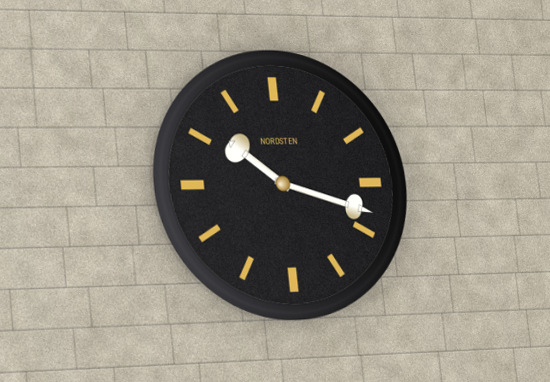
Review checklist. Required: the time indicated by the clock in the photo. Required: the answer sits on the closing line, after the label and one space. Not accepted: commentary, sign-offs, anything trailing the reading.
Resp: 10:18
